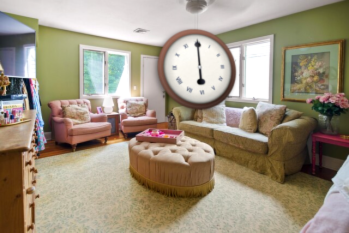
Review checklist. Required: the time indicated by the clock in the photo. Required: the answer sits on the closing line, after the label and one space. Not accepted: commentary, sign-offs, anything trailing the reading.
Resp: 6:00
